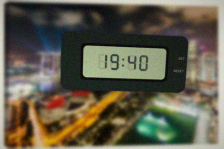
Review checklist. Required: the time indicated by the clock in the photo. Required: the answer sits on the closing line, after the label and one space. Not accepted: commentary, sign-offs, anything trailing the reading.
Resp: 19:40
